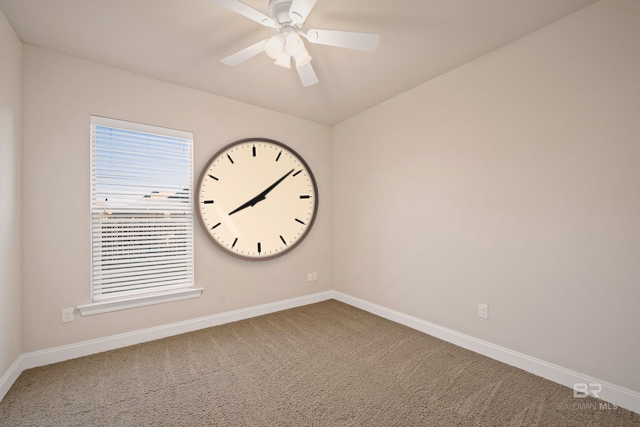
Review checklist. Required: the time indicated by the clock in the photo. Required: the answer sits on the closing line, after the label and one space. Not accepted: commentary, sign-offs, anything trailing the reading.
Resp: 8:09
